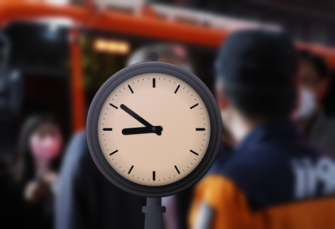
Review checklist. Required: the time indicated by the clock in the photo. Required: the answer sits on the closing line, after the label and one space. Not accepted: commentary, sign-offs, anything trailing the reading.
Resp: 8:51
